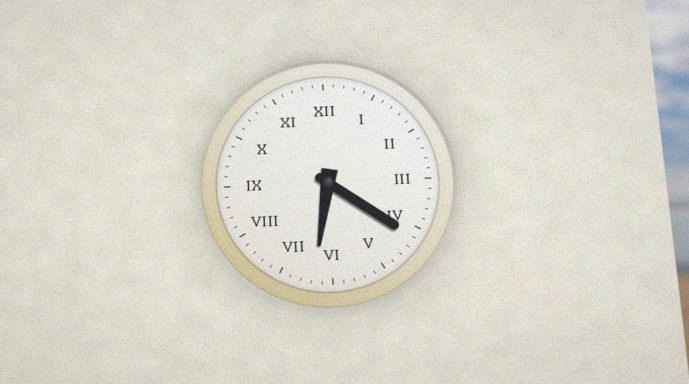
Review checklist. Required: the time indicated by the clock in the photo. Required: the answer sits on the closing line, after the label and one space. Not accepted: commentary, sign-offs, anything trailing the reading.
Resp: 6:21
